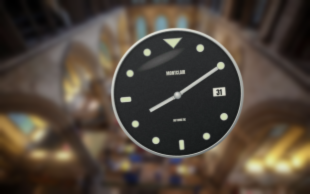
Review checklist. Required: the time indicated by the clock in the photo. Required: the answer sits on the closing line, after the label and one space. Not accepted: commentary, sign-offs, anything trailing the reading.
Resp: 8:10
